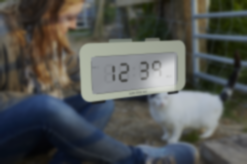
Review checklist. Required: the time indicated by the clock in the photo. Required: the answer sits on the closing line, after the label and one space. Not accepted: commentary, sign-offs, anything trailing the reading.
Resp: 12:39
